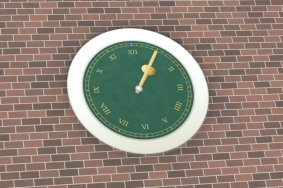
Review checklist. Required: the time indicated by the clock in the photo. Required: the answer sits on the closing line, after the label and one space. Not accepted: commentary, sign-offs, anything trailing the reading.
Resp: 1:05
